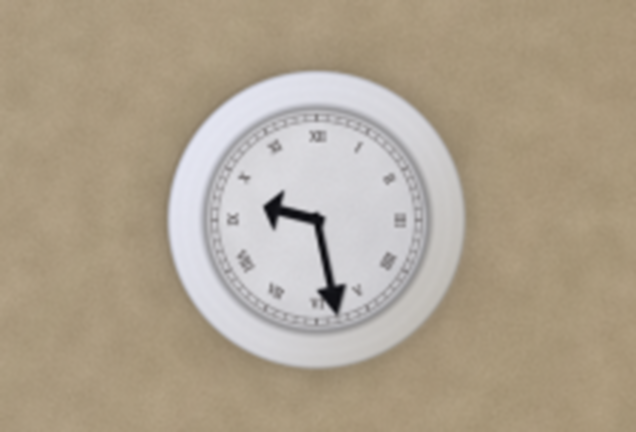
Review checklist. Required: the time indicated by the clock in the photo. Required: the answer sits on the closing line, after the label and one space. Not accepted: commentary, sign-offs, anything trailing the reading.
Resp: 9:28
